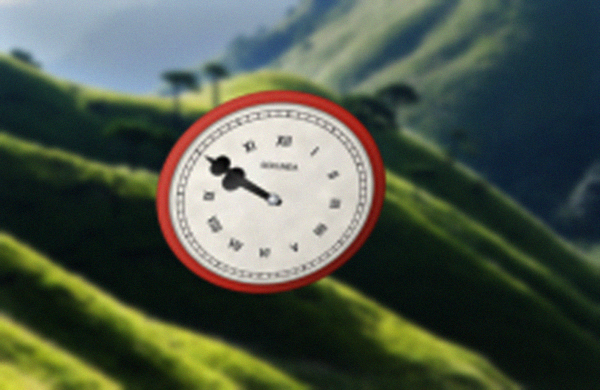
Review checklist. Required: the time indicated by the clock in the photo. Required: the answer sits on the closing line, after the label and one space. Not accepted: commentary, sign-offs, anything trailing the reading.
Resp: 9:50
